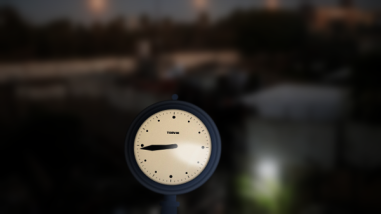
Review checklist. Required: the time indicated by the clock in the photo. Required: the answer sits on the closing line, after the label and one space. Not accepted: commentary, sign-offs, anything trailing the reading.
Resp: 8:44
